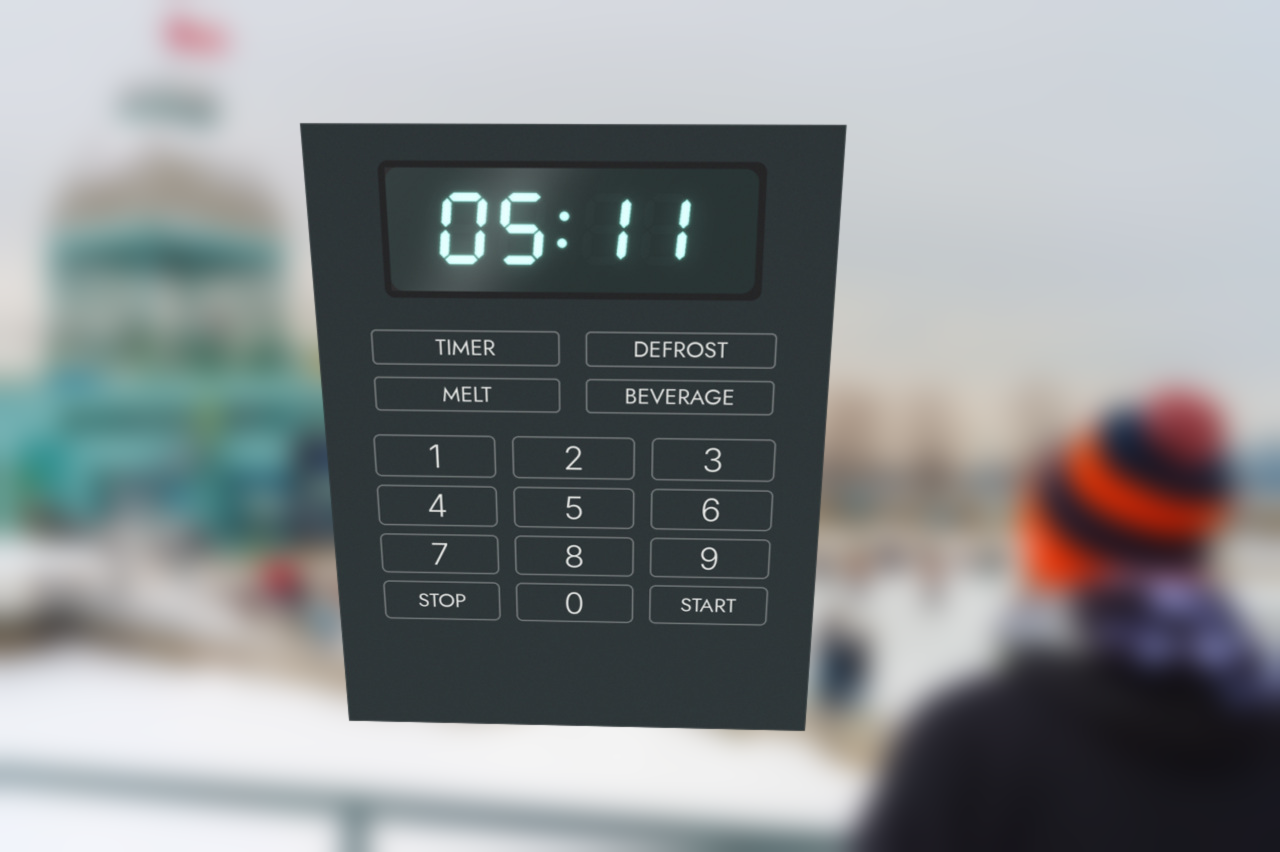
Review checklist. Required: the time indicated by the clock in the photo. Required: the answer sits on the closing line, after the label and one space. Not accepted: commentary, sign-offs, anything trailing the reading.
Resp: 5:11
